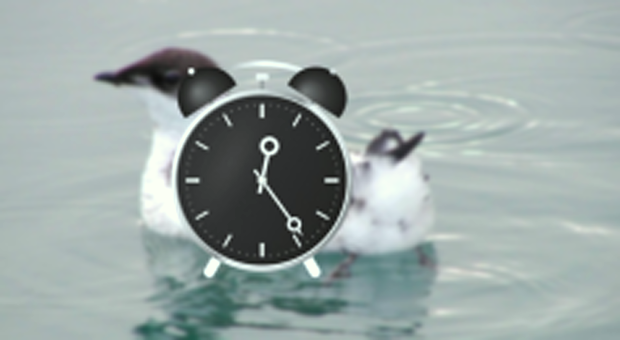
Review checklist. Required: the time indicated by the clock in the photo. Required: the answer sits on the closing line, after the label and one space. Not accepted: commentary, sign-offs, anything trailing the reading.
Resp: 12:24
